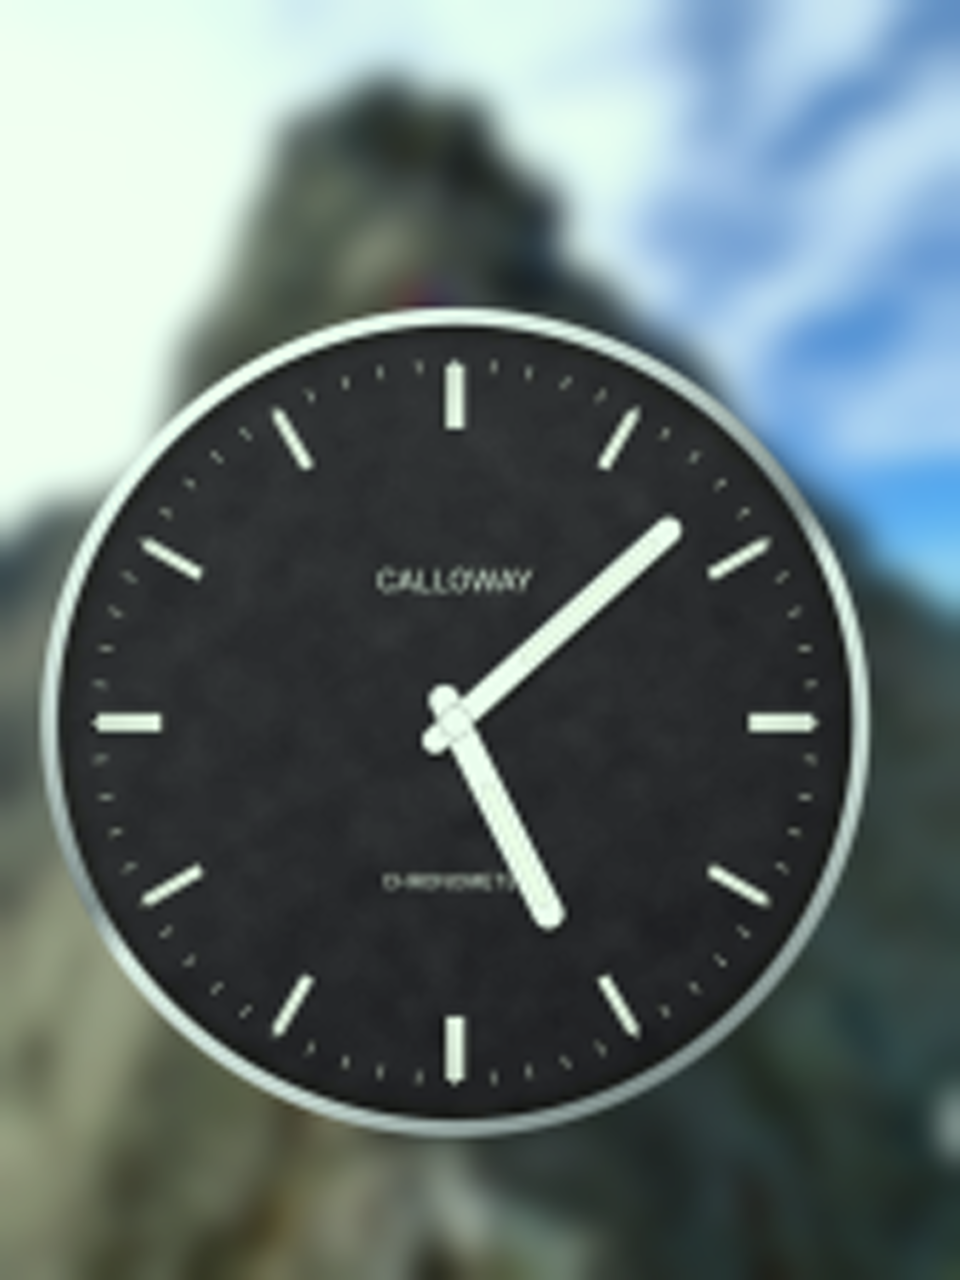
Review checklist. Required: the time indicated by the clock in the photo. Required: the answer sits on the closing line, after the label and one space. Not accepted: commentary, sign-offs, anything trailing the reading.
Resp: 5:08
